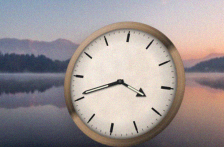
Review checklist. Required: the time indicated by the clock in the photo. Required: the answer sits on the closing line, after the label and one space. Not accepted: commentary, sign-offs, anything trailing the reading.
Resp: 3:41
